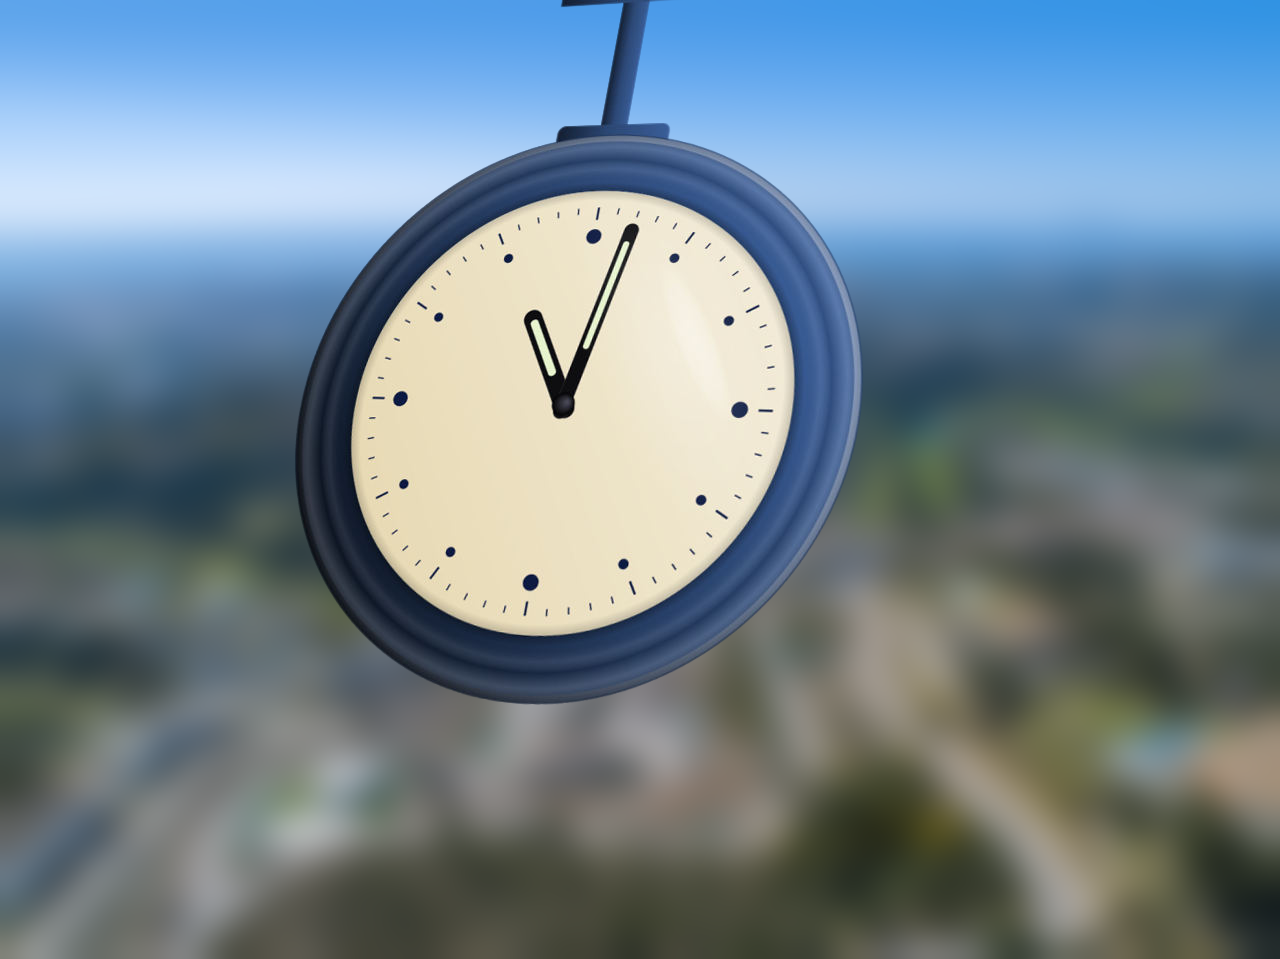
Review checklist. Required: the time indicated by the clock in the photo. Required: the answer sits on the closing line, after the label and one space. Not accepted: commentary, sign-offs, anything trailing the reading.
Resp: 11:02
